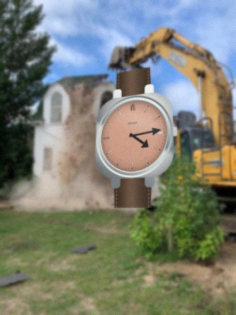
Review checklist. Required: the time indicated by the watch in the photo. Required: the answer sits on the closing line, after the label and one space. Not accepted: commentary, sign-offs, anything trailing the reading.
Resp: 4:14
